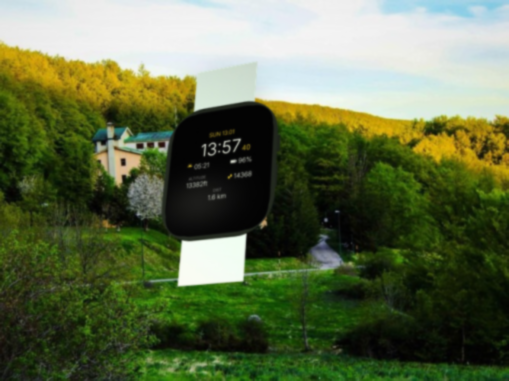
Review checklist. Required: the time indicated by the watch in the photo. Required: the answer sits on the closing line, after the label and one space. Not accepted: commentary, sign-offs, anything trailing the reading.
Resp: 13:57
